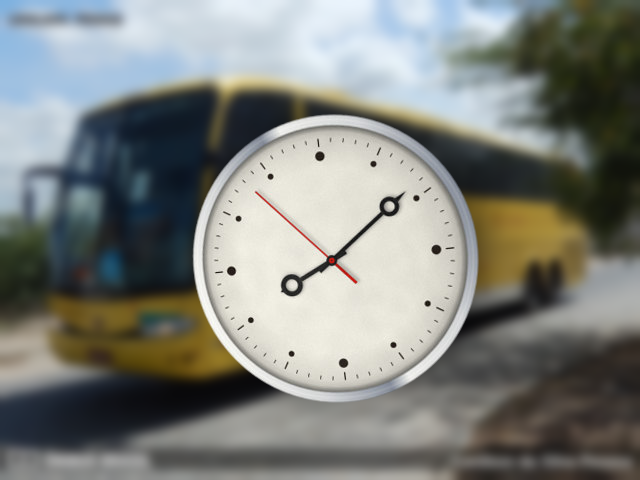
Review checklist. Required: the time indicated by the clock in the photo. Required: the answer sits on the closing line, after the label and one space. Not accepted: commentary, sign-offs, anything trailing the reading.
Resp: 8:08:53
